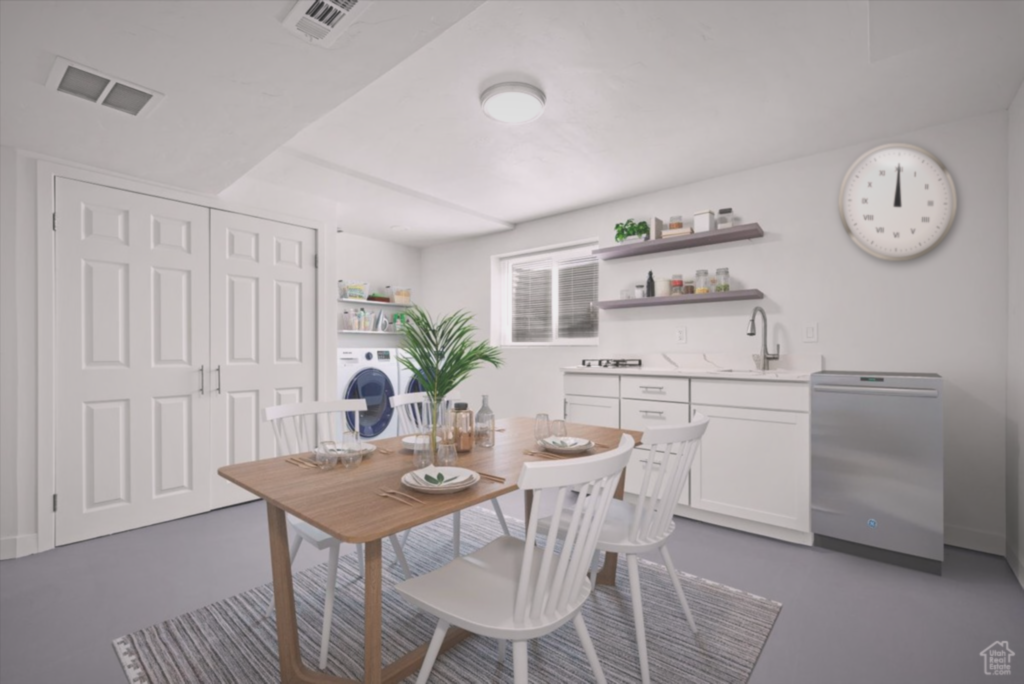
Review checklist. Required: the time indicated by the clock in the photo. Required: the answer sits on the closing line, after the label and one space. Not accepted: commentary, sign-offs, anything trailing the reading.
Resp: 12:00
